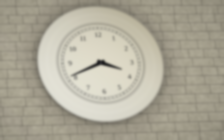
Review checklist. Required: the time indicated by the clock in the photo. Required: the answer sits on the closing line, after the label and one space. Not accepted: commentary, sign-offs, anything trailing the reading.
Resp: 3:41
